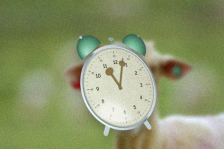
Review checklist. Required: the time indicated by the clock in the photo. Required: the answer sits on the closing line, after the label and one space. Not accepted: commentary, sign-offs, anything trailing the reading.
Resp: 11:03
